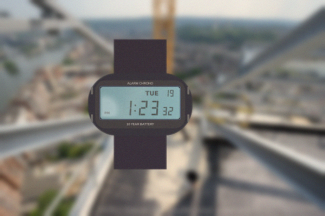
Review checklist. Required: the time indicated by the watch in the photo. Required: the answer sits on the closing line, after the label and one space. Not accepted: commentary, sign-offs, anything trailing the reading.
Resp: 1:23:32
